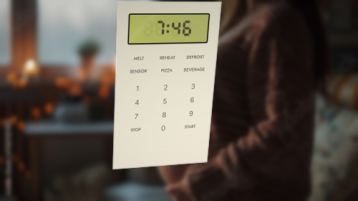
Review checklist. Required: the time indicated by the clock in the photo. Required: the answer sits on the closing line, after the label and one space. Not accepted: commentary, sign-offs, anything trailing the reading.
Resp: 7:46
